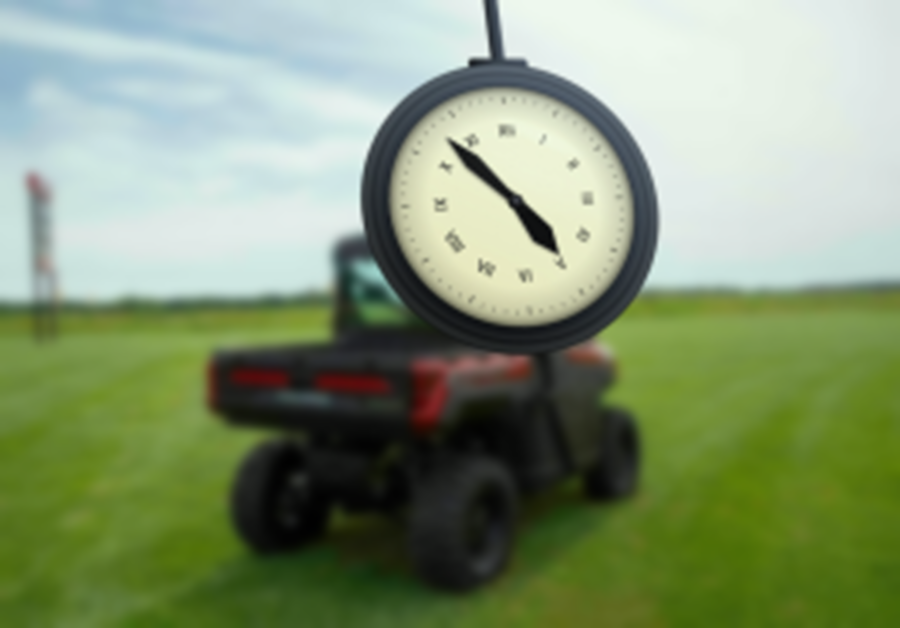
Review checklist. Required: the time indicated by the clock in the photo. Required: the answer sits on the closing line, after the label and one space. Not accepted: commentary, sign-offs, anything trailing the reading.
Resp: 4:53
